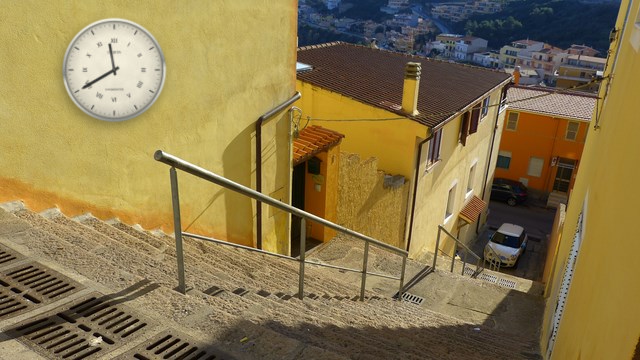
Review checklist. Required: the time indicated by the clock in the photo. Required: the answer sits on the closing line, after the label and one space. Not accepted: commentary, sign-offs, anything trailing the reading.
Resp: 11:40
